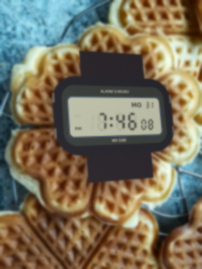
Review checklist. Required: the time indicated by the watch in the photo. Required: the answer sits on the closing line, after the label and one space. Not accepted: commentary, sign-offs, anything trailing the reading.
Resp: 7:46:08
